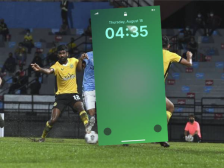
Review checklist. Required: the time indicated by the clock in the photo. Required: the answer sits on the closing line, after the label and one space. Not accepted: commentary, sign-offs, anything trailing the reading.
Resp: 4:35
